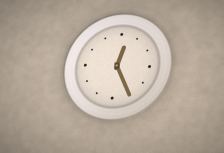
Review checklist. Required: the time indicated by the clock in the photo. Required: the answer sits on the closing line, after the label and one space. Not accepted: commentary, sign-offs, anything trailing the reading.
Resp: 12:25
